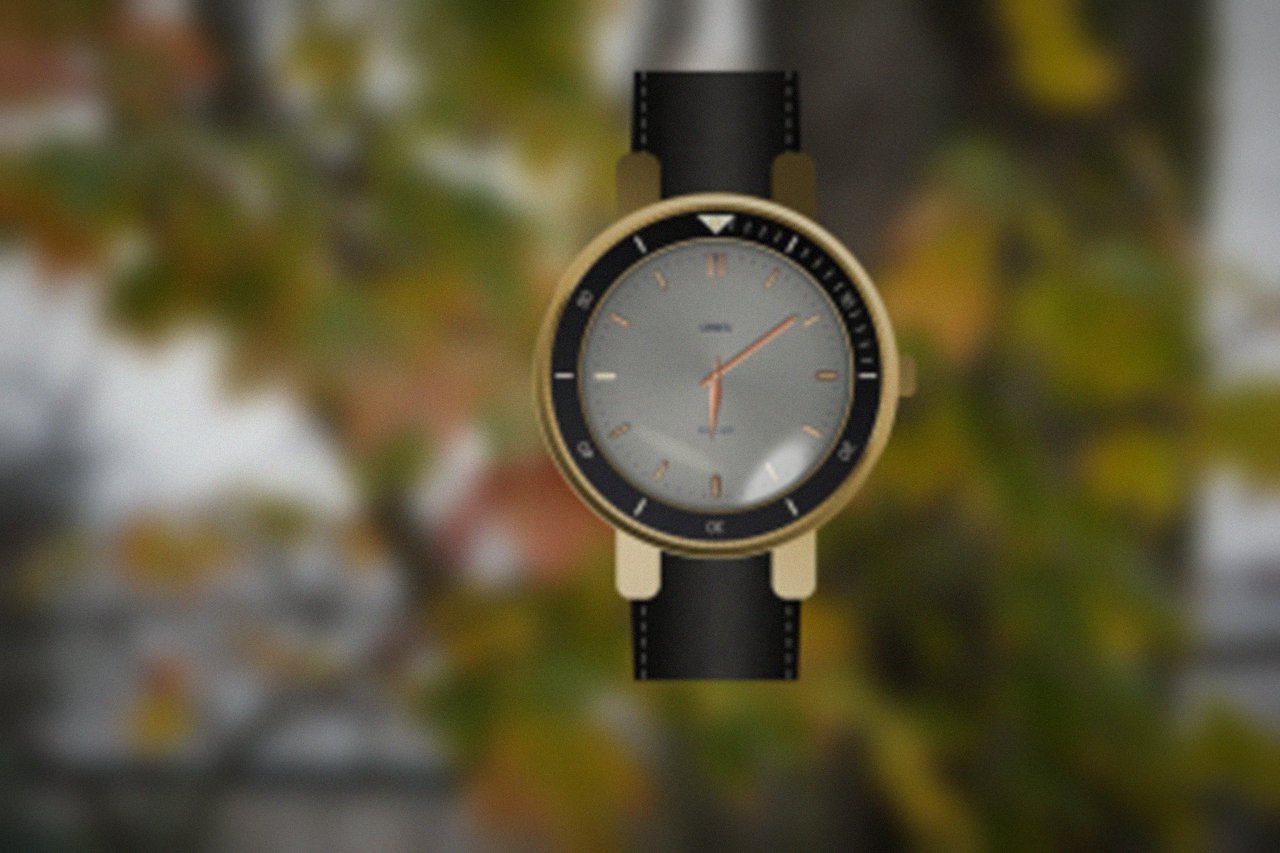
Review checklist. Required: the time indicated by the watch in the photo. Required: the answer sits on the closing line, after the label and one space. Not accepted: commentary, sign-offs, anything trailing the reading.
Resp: 6:09
